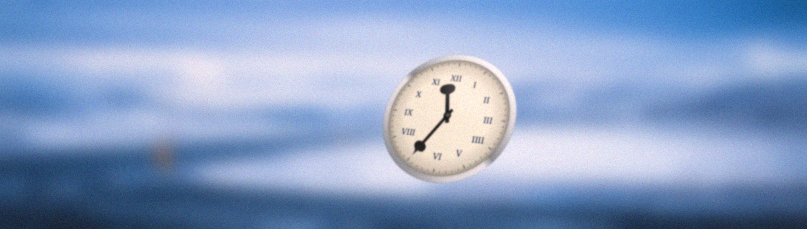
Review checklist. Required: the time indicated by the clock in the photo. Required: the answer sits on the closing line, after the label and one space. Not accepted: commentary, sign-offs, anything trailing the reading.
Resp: 11:35
